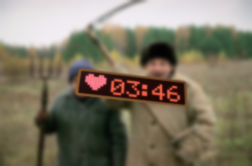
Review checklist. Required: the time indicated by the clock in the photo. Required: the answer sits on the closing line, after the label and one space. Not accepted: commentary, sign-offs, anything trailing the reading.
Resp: 3:46
